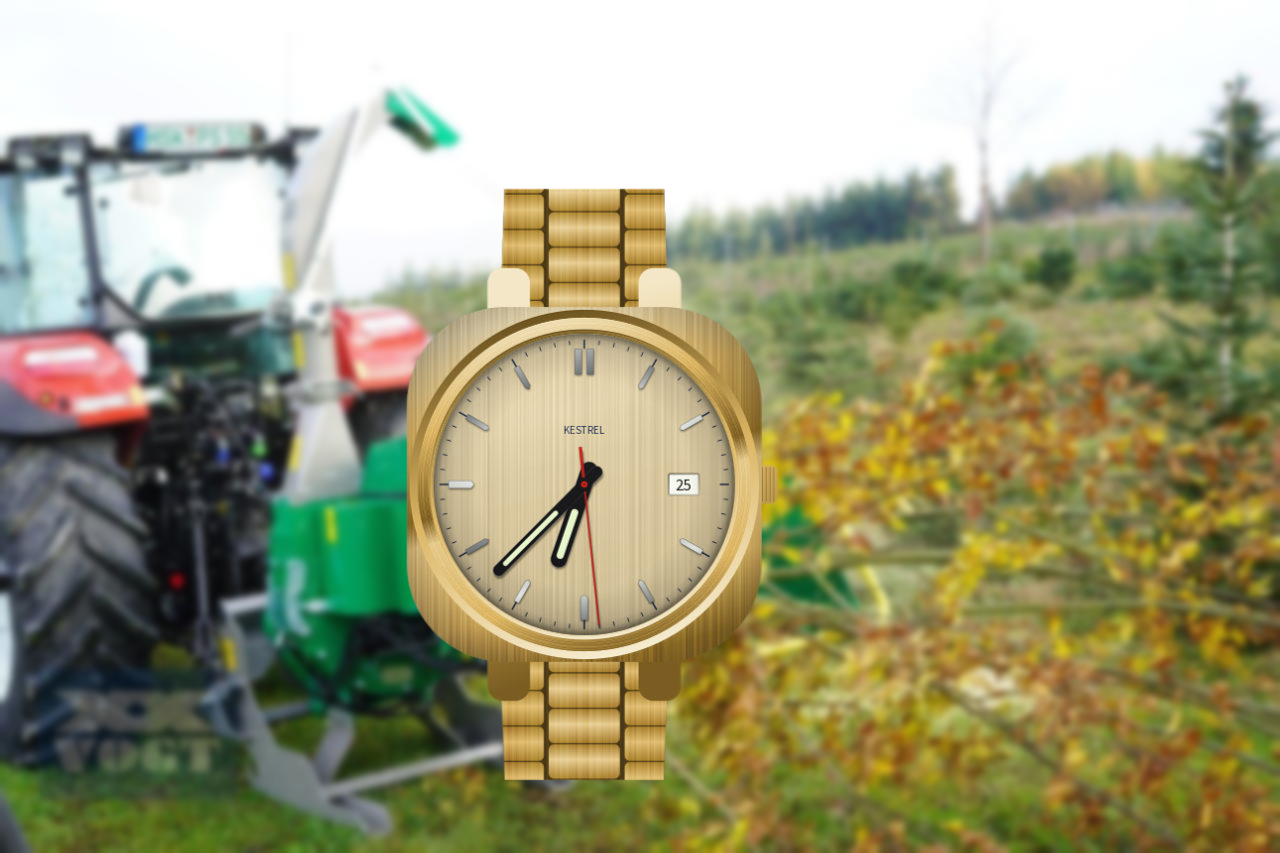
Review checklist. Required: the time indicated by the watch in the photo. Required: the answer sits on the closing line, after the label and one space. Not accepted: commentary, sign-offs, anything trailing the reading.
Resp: 6:37:29
